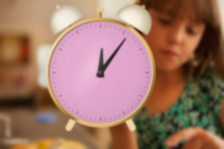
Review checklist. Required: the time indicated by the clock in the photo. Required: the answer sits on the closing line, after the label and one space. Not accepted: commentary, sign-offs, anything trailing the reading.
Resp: 12:06
